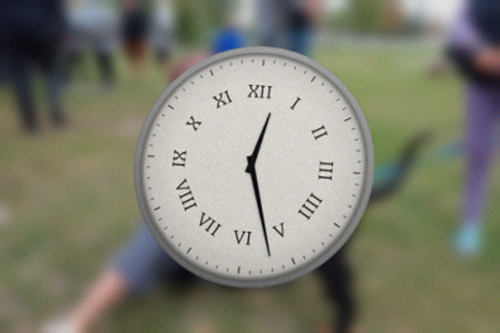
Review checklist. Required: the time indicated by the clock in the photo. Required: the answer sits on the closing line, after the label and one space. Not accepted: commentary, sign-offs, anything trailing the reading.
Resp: 12:27
